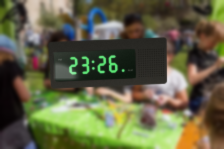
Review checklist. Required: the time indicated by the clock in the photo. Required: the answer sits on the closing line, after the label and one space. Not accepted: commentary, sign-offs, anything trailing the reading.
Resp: 23:26
